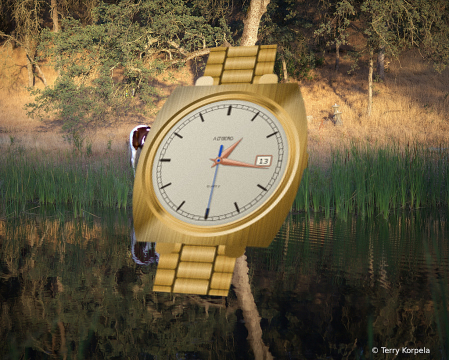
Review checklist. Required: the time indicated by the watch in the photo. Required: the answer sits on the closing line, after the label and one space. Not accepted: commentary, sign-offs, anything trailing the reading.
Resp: 1:16:30
